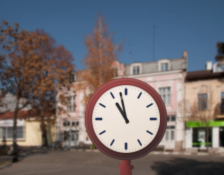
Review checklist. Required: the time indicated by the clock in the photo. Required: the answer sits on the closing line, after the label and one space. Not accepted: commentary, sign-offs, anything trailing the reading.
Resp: 10:58
